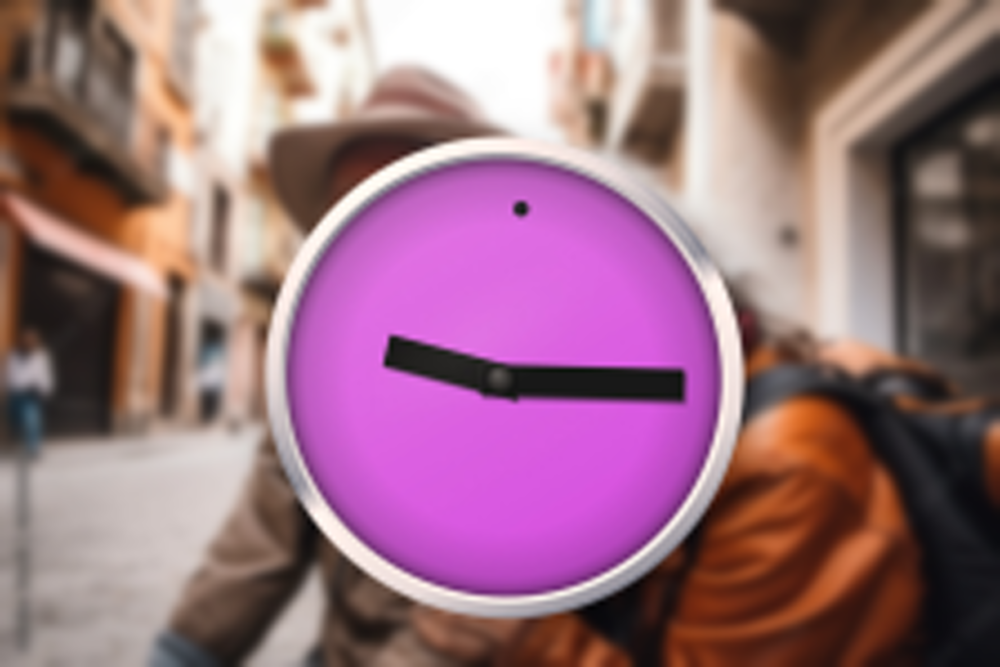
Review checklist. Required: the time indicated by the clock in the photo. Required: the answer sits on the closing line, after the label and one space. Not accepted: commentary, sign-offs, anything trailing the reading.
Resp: 9:14
